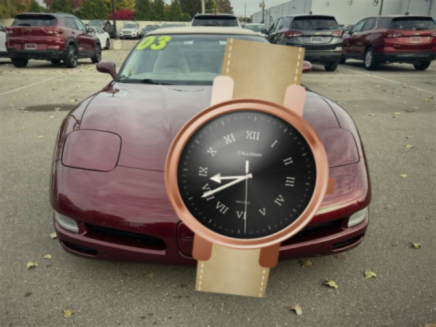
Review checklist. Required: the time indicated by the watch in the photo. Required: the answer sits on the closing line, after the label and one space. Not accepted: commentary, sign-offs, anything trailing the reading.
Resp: 8:39:29
